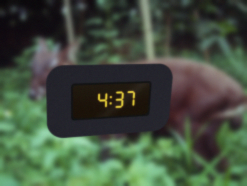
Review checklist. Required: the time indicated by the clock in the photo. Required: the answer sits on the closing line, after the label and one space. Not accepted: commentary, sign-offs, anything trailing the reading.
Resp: 4:37
